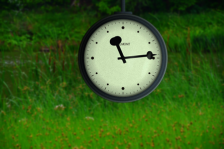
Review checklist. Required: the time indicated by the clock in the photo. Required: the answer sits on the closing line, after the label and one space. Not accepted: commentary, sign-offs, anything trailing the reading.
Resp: 11:14
